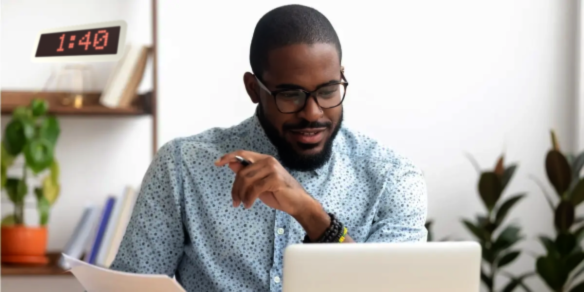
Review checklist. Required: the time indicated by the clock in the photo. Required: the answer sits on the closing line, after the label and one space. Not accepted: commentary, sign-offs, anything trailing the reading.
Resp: 1:40
